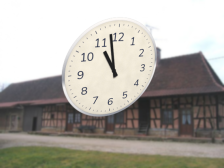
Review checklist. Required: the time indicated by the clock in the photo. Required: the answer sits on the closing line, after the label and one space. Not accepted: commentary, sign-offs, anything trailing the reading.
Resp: 10:58
